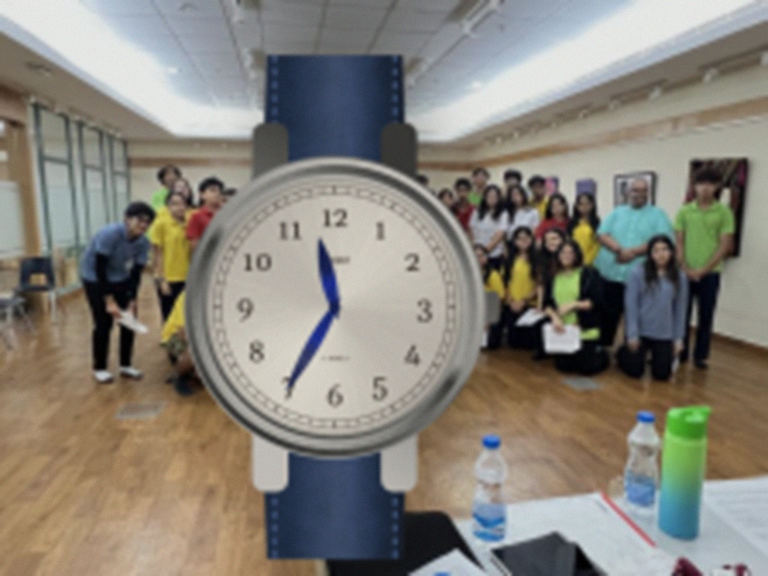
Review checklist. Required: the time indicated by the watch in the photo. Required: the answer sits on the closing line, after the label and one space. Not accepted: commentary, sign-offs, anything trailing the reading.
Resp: 11:35
